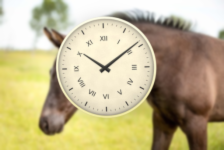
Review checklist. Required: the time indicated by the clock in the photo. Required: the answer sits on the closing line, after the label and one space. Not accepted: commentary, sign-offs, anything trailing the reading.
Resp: 10:09
